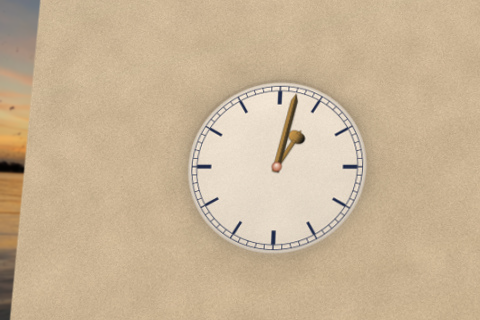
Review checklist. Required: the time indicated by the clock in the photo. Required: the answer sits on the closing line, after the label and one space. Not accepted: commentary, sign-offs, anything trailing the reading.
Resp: 1:02
